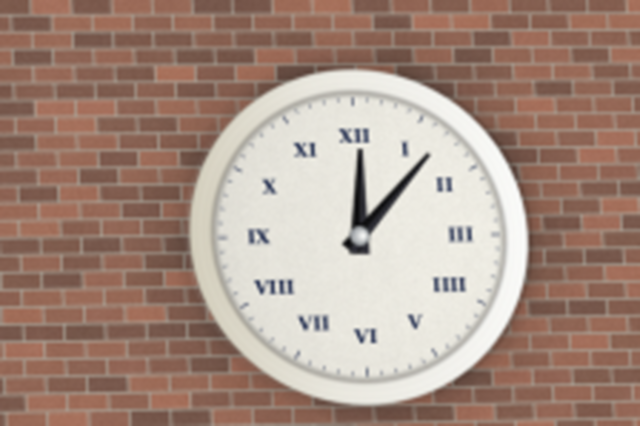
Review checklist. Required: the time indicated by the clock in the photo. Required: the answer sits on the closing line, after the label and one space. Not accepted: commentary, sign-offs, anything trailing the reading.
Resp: 12:07
